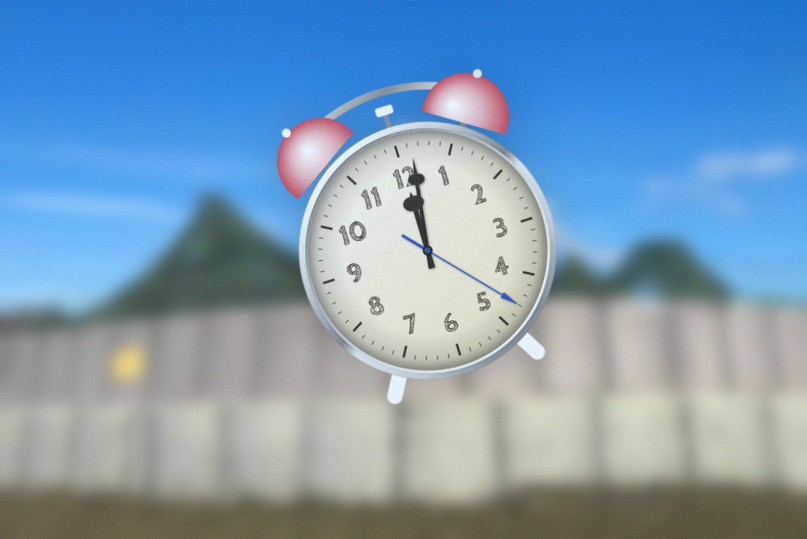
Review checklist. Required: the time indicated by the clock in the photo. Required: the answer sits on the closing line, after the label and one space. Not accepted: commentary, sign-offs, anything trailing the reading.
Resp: 12:01:23
